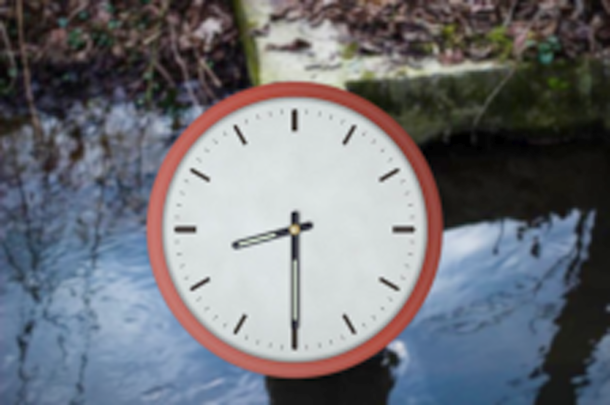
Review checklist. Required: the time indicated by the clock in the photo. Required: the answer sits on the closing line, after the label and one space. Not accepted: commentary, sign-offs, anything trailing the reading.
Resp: 8:30
